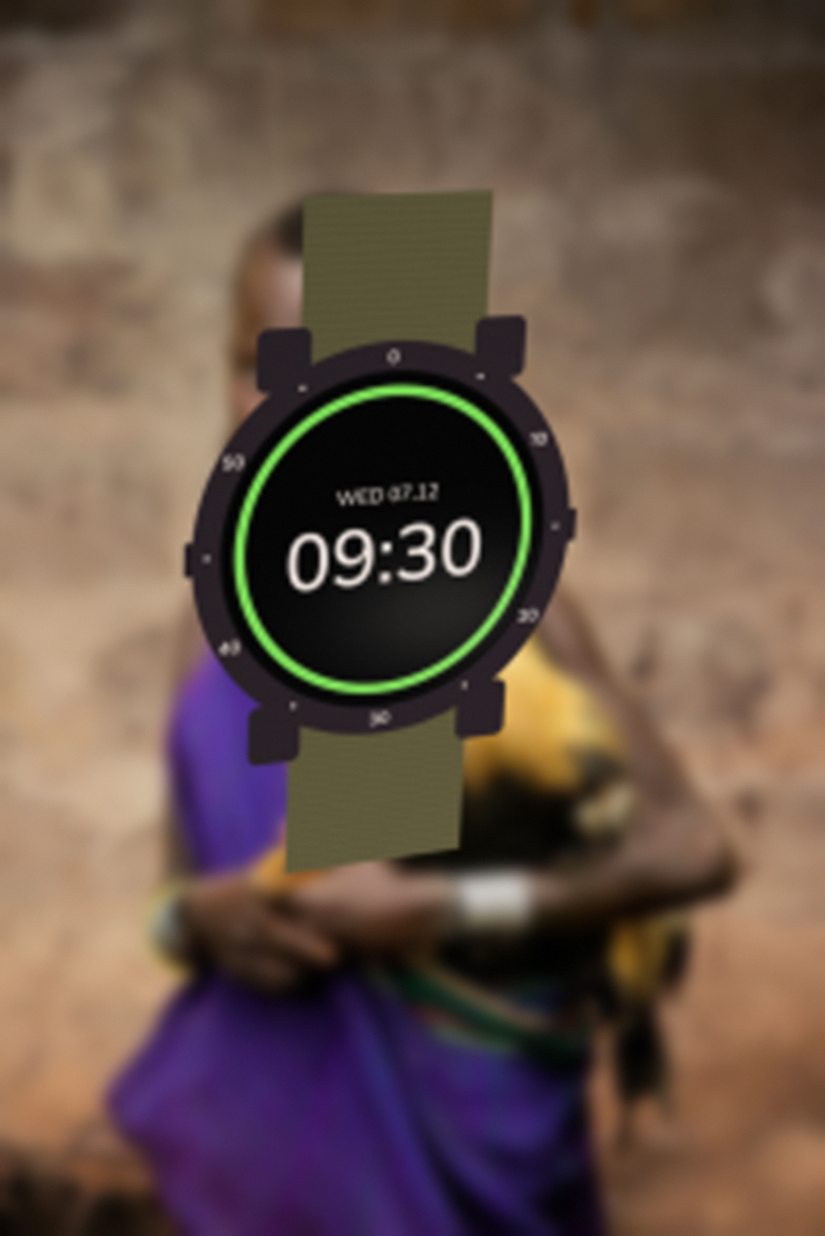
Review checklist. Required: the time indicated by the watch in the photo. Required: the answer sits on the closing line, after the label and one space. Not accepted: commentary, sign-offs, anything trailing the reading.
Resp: 9:30
